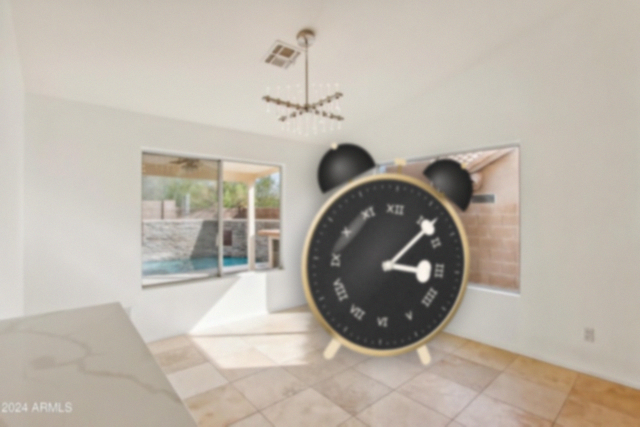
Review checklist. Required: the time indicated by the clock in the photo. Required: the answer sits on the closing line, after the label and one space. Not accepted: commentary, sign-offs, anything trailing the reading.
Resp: 3:07
